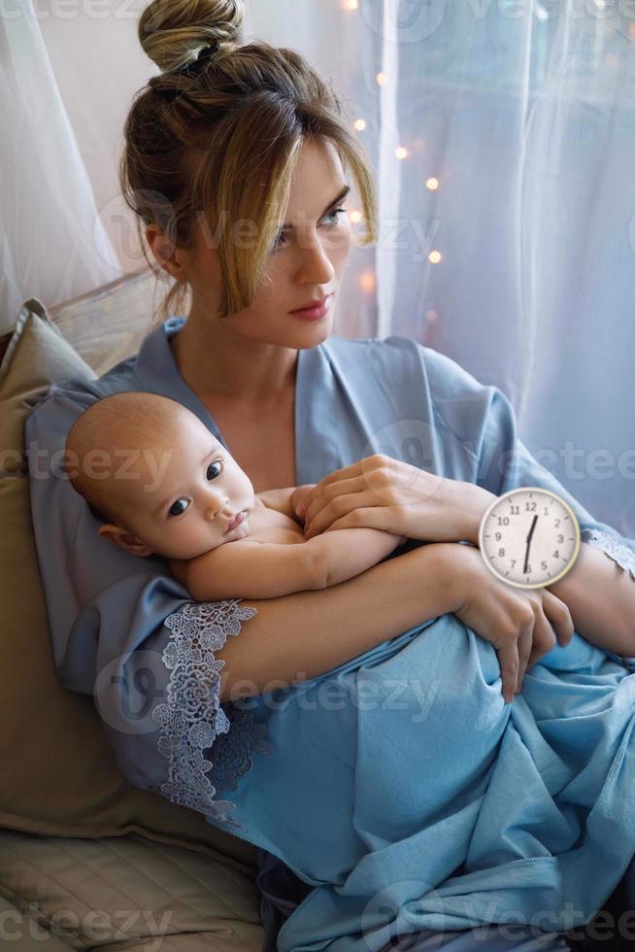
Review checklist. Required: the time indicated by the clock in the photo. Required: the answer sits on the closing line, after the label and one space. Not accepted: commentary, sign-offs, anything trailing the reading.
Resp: 12:31
